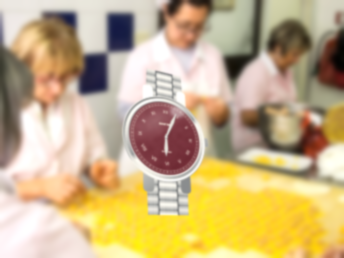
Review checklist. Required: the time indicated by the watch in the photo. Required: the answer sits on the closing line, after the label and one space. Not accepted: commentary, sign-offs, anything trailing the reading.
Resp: 6:04
